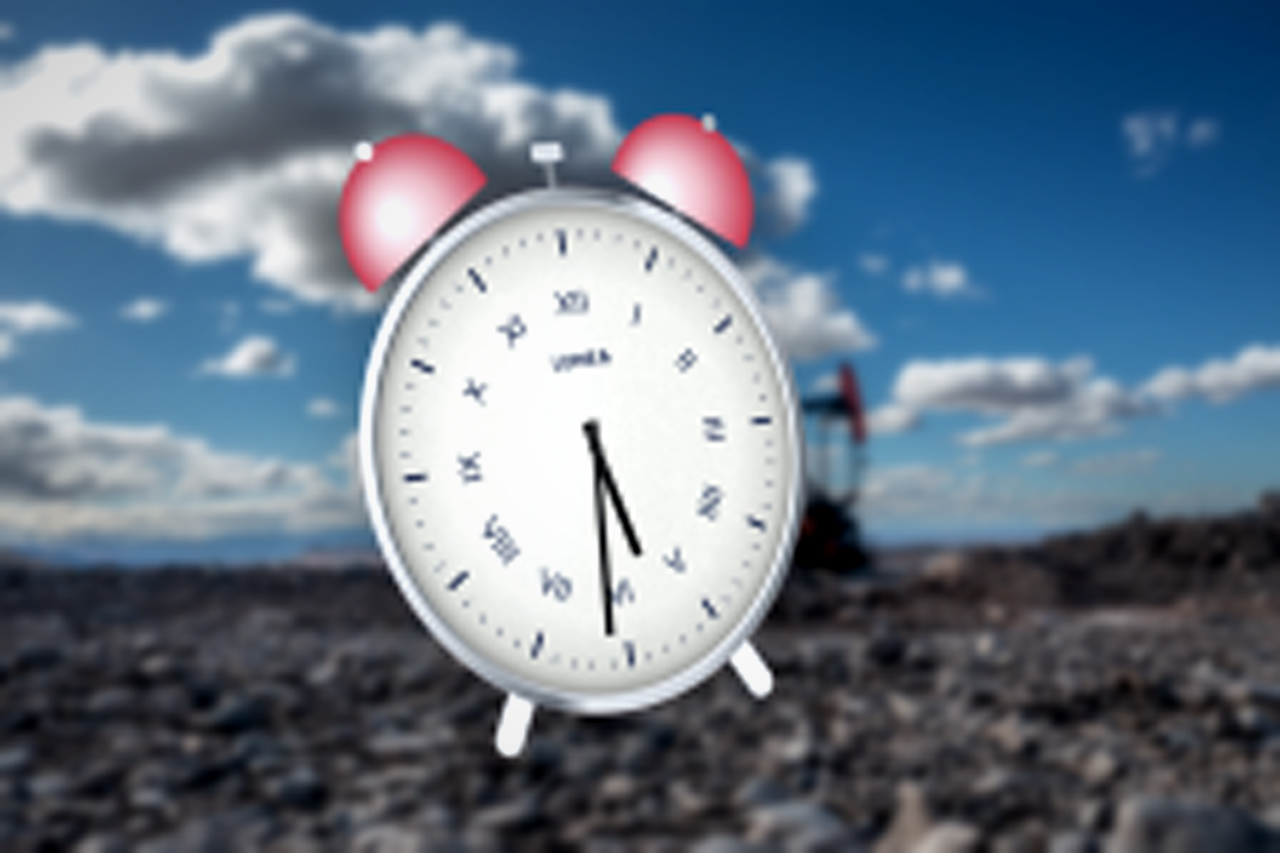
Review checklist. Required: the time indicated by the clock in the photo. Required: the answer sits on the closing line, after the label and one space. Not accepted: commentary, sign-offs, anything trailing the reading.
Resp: 5:31
